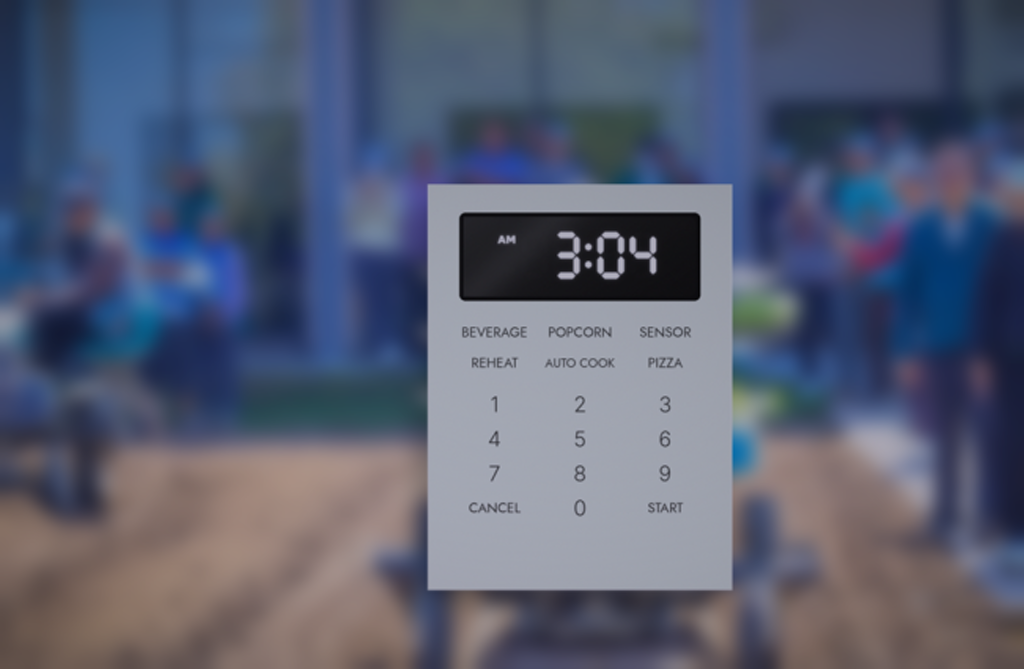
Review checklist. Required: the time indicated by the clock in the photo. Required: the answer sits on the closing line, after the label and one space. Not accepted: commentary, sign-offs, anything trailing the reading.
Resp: 3:04
